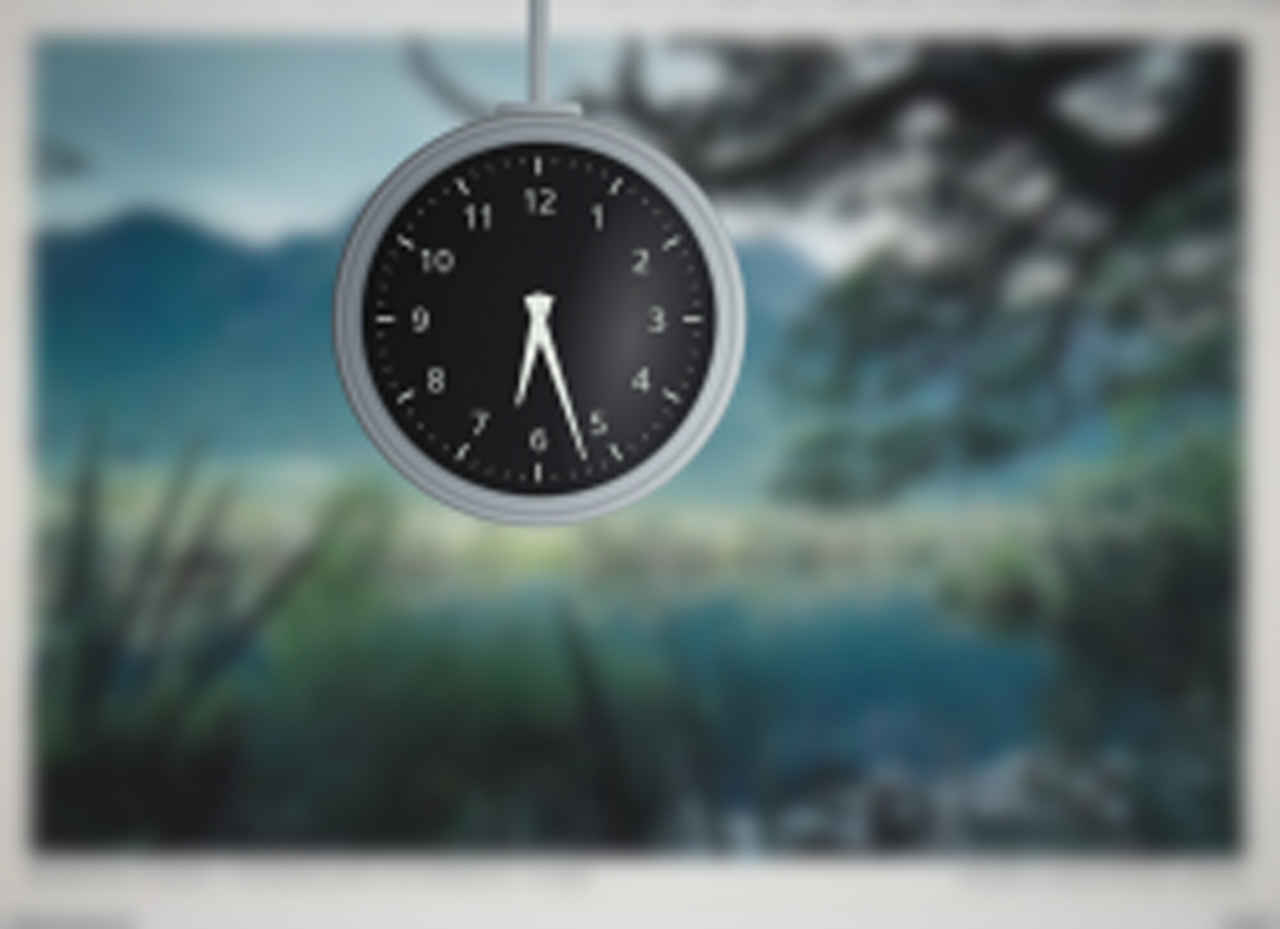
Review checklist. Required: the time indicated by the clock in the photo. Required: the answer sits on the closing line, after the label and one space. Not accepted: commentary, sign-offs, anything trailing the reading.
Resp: 6:27
